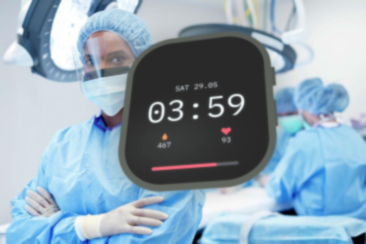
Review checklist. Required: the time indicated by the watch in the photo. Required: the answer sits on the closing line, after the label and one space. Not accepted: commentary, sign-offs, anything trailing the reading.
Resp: 3:59
